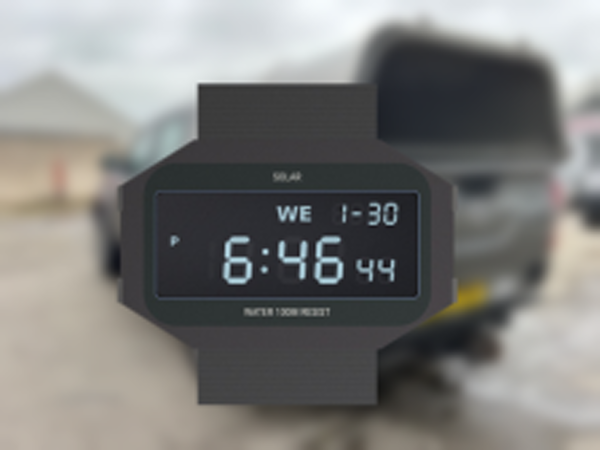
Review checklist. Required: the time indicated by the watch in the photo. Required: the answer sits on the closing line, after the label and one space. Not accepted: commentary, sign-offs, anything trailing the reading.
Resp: 6:46:44
